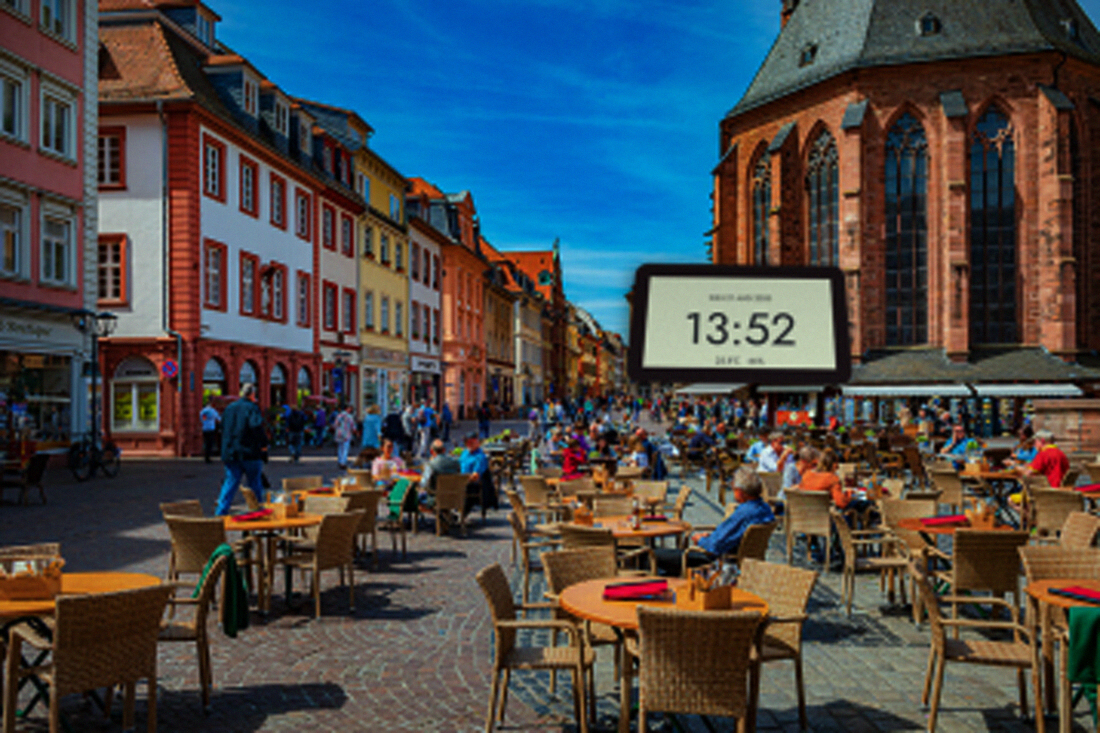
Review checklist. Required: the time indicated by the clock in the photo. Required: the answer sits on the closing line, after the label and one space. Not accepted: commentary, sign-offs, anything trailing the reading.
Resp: 13:52
